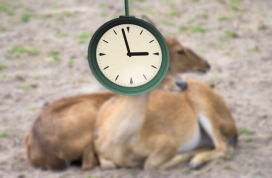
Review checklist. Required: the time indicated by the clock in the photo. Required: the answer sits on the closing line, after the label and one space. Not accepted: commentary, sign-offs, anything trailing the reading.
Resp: 2:58
